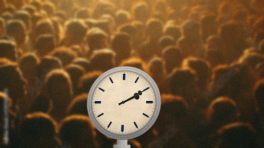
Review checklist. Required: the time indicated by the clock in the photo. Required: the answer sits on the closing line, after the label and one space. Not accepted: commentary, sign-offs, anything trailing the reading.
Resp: 2:10
